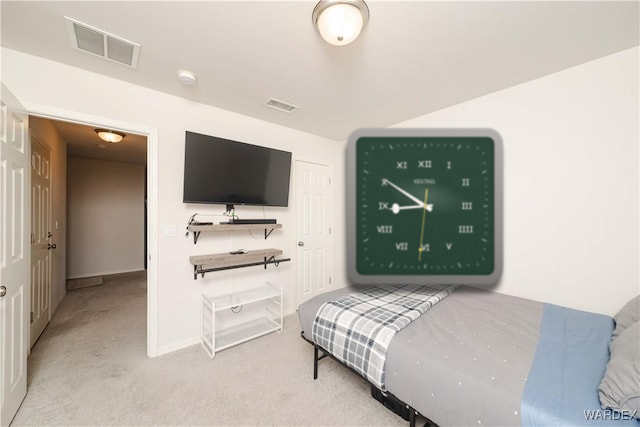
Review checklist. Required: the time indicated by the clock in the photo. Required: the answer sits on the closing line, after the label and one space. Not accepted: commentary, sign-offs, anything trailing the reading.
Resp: 8:50:31
